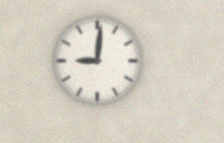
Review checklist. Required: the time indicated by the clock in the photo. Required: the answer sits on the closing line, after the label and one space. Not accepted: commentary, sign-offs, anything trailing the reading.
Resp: 9:01
